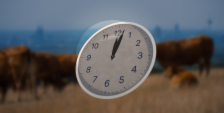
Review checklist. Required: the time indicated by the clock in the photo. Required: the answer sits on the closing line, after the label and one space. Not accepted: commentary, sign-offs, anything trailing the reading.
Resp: 12:02
